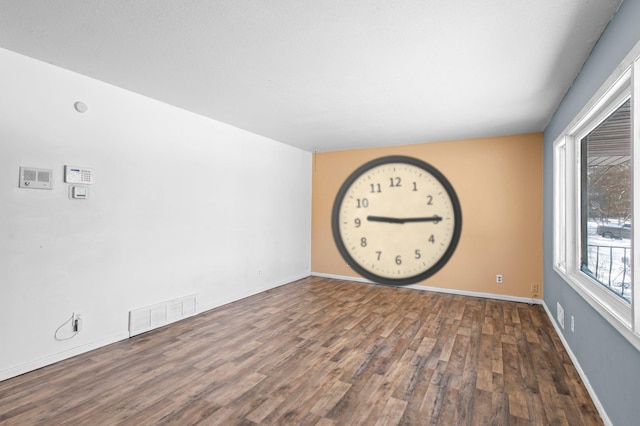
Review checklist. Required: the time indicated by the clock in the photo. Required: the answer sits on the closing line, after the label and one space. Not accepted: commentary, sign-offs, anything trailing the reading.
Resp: 9:15
